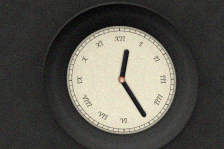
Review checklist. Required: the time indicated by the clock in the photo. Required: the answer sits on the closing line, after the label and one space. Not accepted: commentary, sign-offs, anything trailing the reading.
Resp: 12:25
